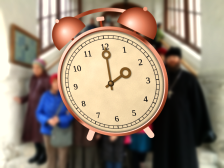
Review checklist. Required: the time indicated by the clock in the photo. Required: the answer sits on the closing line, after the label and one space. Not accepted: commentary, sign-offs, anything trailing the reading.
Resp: 2:00
